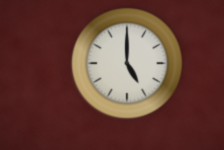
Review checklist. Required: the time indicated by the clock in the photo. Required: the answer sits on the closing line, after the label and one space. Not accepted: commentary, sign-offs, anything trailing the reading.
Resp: 5:00
